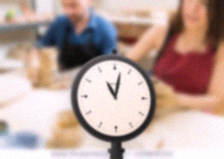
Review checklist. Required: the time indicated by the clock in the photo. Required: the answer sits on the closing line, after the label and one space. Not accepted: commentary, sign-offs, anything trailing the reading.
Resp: 11:02
